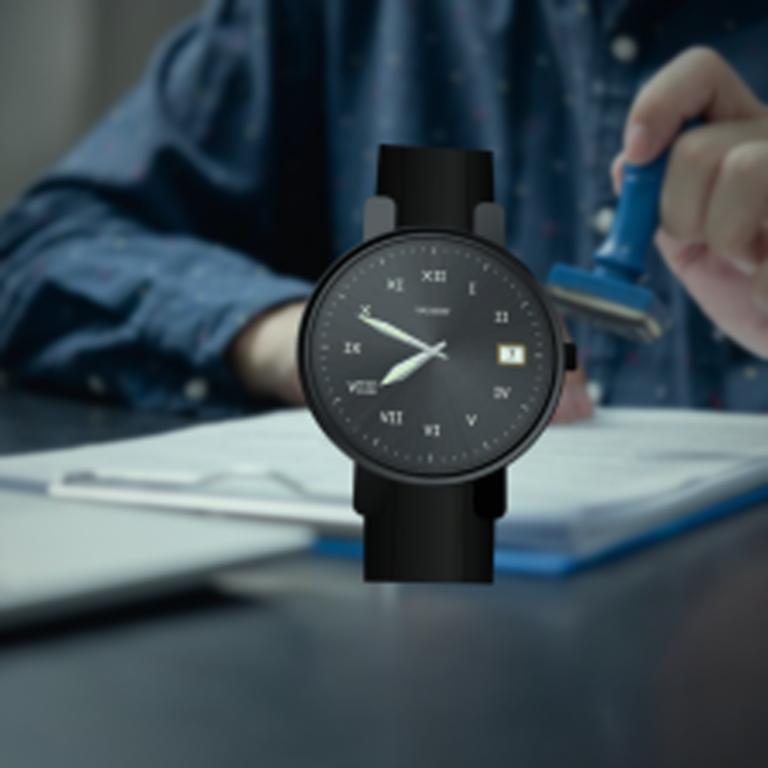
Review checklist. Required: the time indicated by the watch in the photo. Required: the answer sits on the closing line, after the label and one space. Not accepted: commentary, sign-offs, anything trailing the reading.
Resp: 7:49
